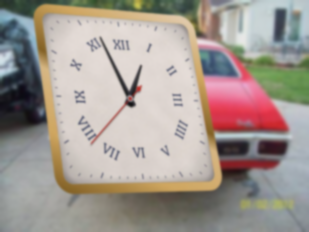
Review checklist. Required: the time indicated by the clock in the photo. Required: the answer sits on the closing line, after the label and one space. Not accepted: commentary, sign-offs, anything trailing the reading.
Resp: 12:56:38
